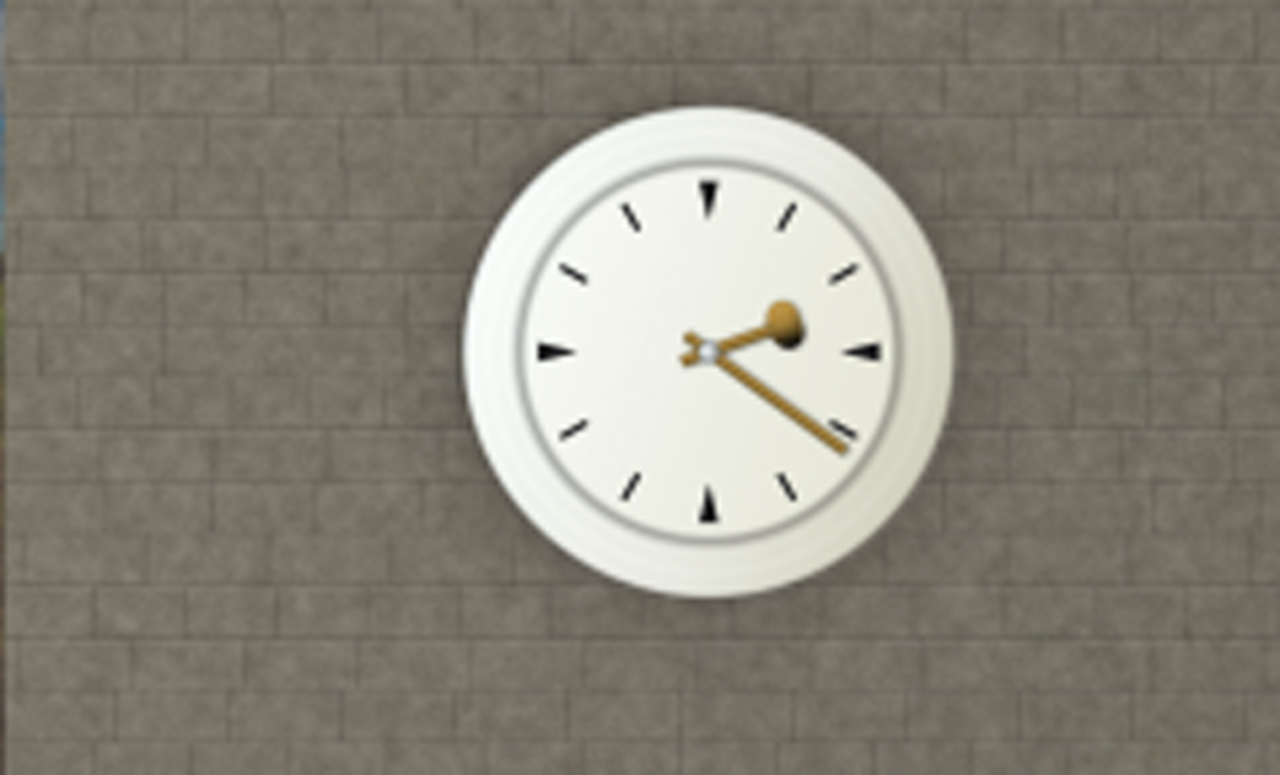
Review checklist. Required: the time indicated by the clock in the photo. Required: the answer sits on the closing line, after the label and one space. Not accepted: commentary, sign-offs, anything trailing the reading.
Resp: 2:21
